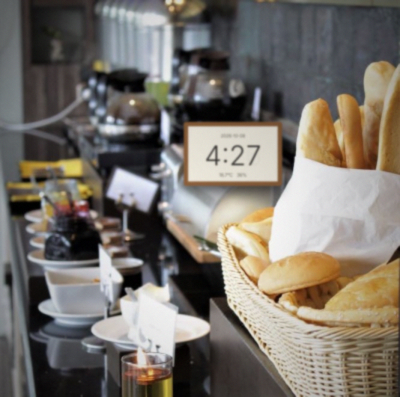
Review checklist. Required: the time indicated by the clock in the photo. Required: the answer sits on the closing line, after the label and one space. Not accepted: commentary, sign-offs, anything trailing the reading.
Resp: 4:27
